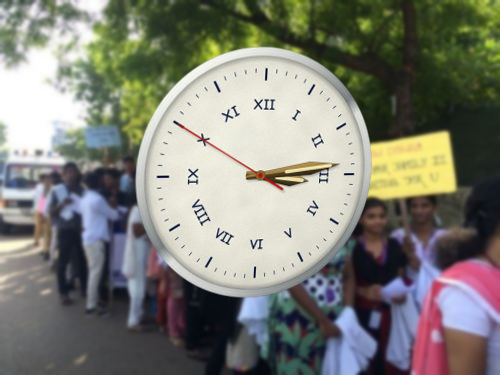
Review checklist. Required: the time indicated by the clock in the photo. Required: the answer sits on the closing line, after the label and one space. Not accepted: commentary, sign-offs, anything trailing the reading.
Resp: 3:13:50
